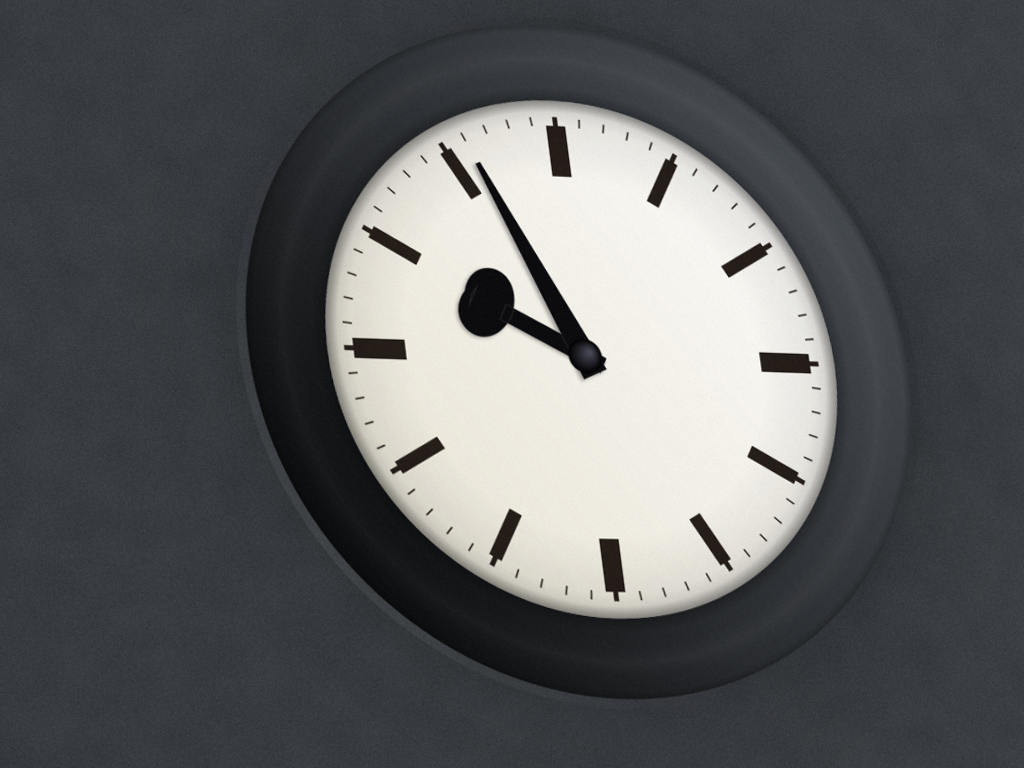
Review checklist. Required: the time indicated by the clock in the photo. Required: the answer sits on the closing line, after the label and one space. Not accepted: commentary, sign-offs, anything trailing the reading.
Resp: 9:56
